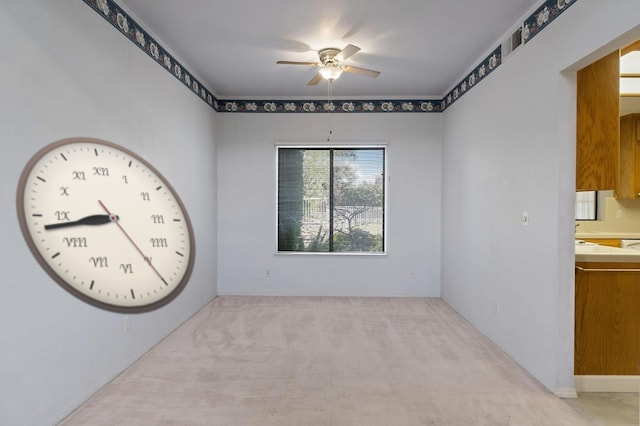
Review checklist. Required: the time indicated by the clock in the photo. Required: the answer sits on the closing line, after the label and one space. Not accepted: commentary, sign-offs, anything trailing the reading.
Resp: 8:43:25
